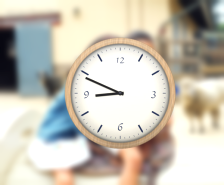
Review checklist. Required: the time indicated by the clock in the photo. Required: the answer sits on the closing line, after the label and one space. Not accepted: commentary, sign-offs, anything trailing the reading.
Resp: 8:49
